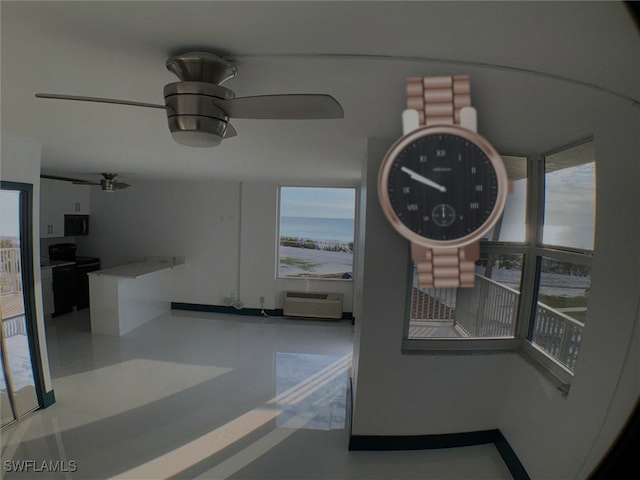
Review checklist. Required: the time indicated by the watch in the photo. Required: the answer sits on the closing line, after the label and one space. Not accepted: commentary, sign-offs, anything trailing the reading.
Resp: 9:50
